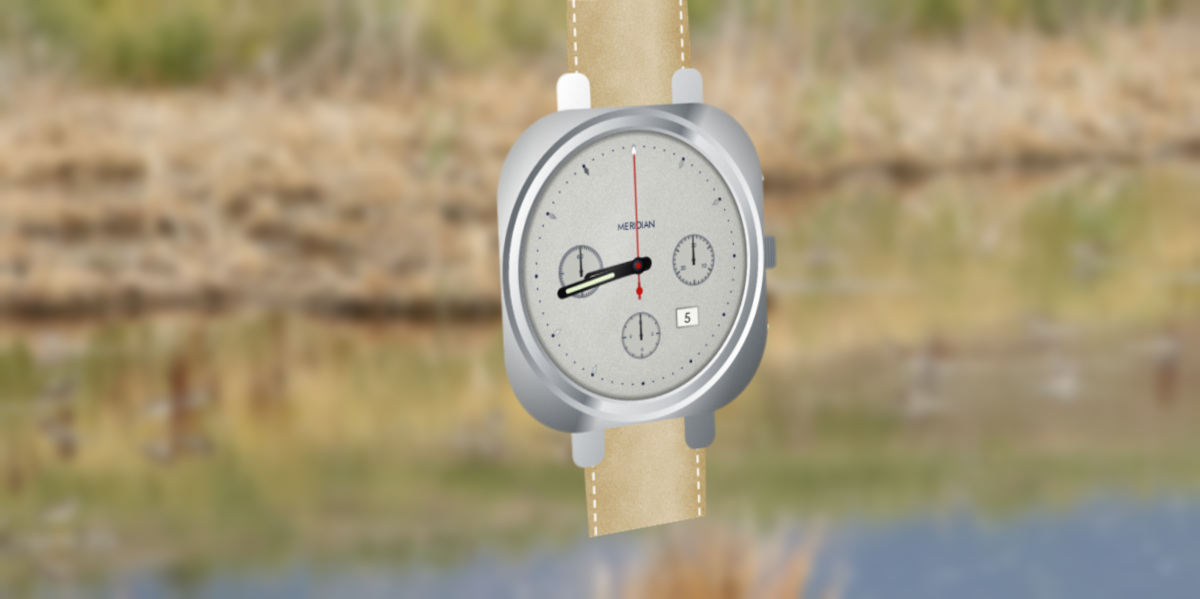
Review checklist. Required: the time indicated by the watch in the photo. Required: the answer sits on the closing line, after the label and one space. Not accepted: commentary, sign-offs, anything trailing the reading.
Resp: 8:43
